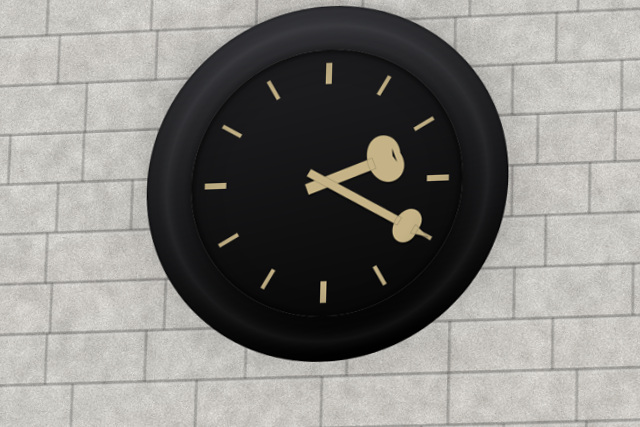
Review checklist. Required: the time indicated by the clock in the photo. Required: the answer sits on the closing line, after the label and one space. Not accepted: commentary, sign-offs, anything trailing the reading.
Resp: 2:20
